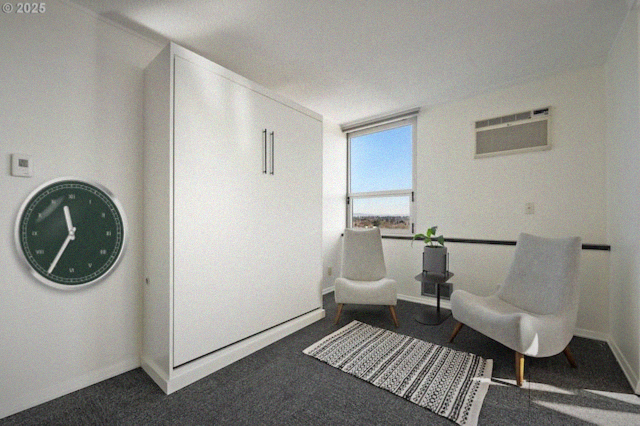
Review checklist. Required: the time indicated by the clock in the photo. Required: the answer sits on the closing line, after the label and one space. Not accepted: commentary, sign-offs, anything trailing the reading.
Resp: 11:35
